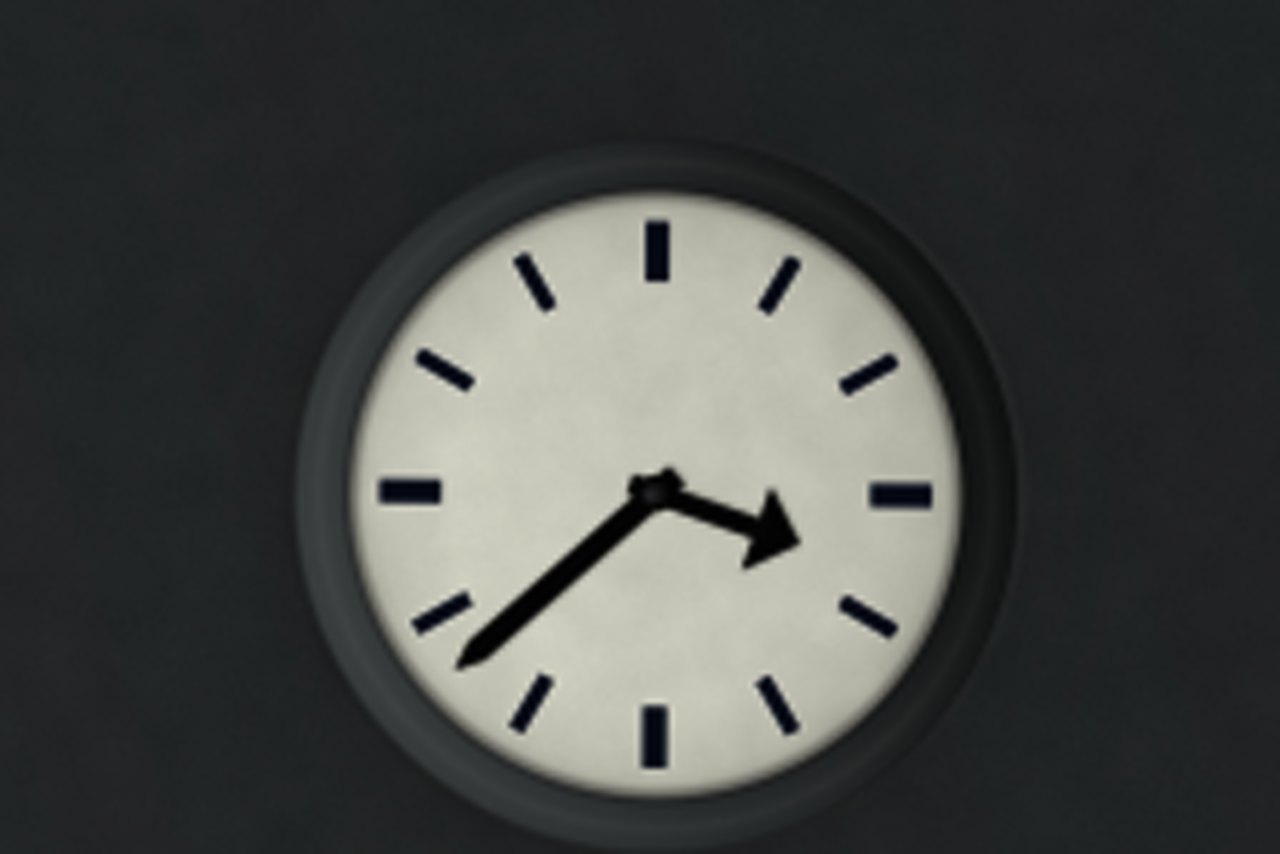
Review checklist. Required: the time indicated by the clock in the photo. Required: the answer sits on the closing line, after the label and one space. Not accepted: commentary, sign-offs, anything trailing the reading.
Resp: 3:38
